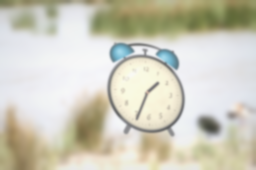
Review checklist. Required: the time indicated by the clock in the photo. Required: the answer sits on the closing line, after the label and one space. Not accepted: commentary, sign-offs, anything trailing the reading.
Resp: 1:34
